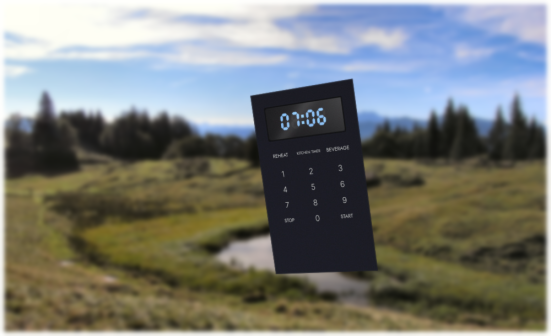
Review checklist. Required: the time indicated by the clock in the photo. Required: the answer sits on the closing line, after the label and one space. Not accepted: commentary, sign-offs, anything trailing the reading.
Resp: 7:06
